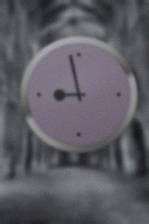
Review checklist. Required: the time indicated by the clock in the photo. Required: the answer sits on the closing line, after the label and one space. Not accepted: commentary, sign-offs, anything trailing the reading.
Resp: 8:58
